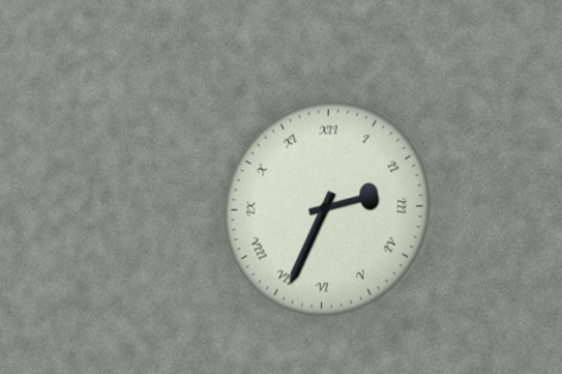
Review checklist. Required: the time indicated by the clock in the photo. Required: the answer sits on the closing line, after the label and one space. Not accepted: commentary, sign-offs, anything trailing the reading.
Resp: 2:34
